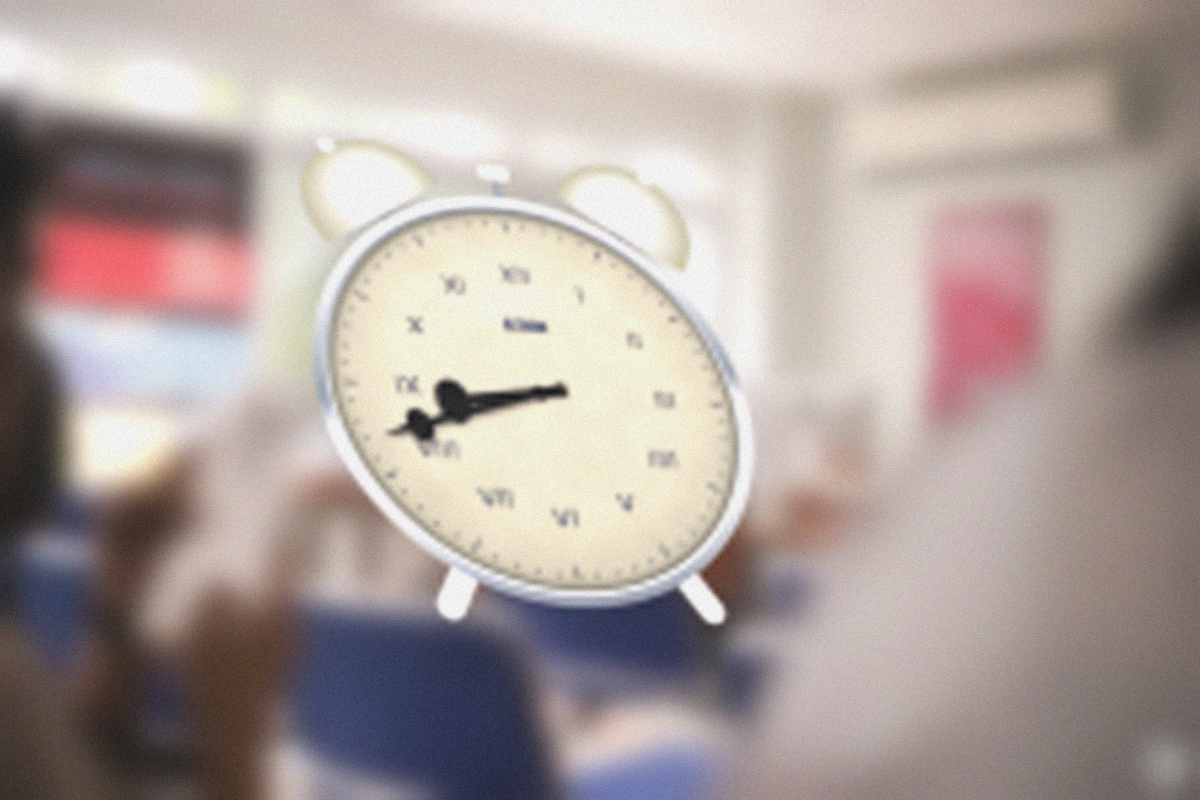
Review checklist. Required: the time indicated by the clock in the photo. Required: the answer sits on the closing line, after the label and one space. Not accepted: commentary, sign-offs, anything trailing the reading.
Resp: 8:42
